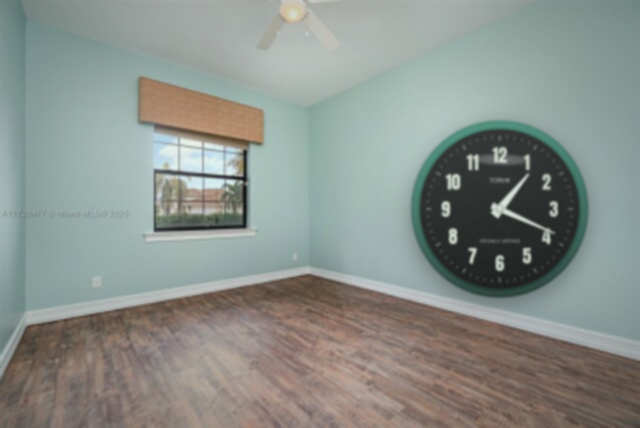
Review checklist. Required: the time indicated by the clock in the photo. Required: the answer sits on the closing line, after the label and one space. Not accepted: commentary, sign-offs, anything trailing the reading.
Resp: 1:19
